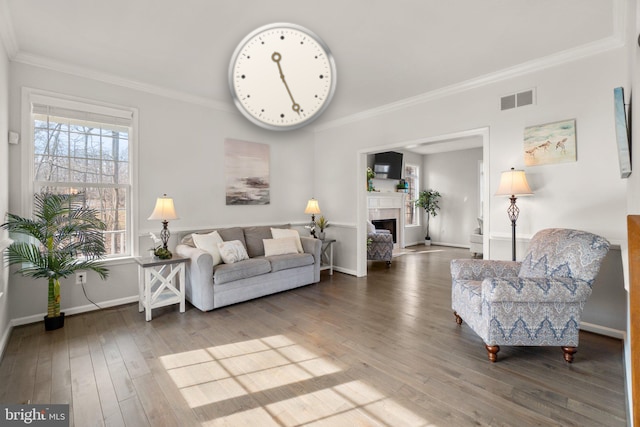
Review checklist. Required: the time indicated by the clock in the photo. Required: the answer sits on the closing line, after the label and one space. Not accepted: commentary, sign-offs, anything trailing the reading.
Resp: 11:26
